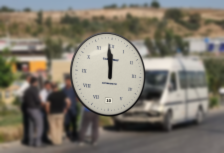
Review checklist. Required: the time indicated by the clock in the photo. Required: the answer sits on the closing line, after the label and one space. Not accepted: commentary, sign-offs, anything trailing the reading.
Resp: 11:59
